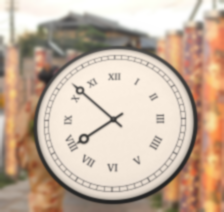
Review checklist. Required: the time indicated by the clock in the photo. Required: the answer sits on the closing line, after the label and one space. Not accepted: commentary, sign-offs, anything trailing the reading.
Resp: 7:52
